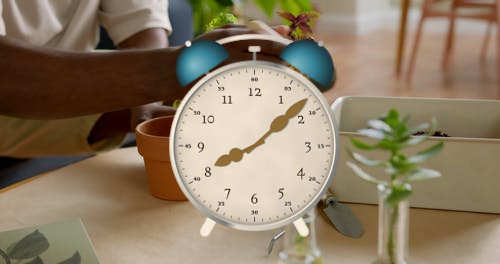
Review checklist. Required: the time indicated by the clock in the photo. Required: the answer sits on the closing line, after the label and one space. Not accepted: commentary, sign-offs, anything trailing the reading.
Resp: 8:08
